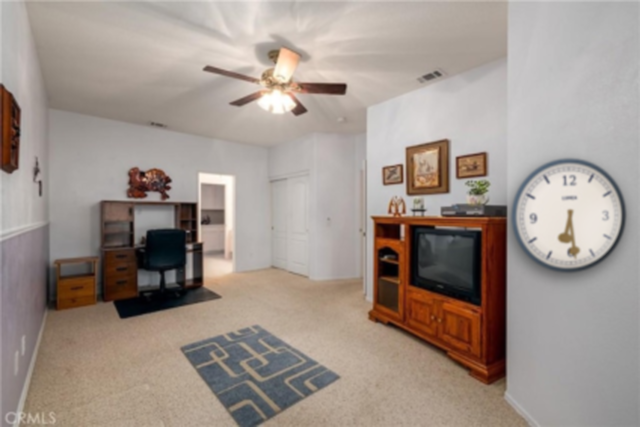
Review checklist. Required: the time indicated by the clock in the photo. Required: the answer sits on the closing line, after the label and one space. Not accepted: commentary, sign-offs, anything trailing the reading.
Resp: 6:29
